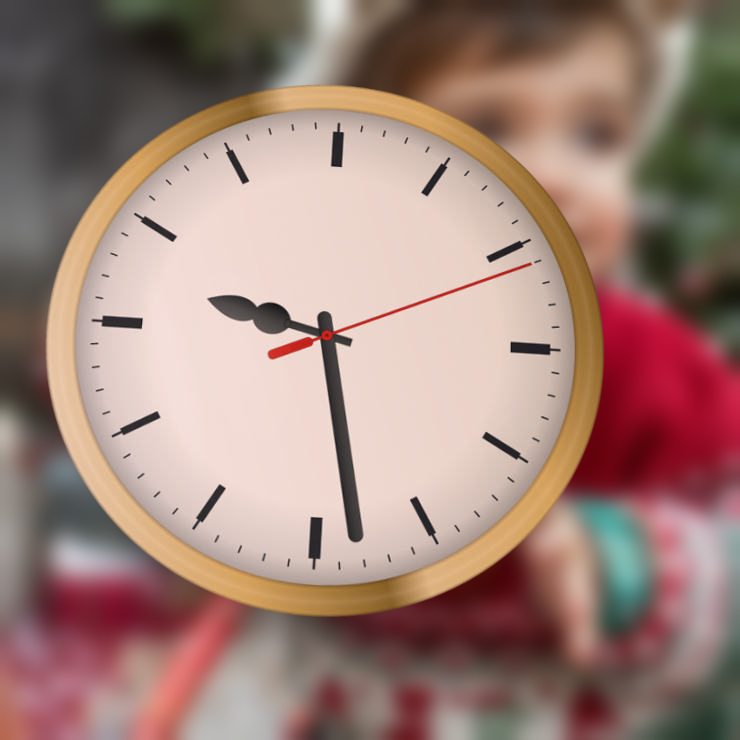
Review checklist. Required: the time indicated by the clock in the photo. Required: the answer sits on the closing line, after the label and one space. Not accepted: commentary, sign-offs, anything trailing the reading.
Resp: 9:28:11
